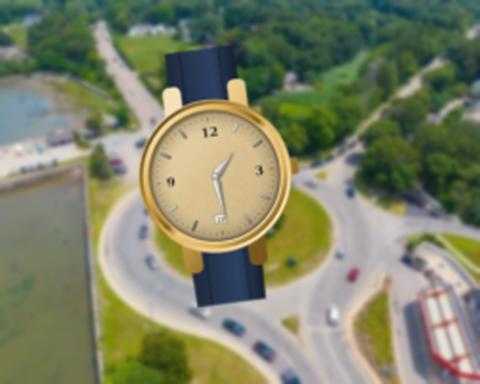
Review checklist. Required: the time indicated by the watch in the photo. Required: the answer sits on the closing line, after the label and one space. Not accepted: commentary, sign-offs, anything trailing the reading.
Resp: 1:29
